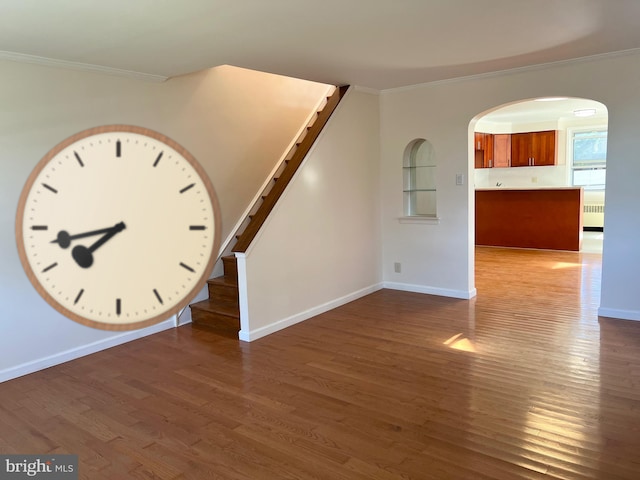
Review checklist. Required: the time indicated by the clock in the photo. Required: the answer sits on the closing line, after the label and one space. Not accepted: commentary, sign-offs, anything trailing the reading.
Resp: 7:43
